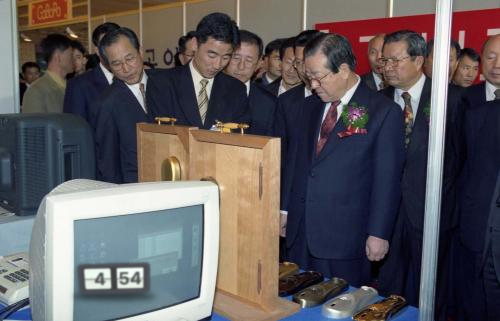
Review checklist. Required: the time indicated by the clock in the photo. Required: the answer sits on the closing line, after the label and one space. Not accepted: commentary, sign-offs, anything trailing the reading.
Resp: 4:54
